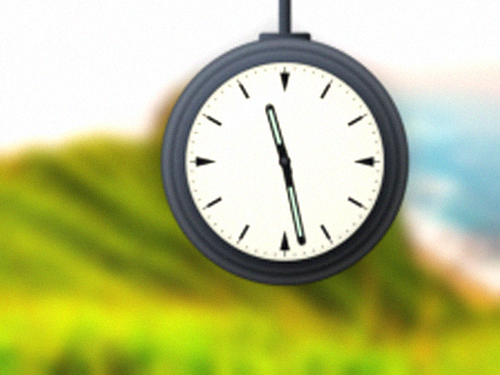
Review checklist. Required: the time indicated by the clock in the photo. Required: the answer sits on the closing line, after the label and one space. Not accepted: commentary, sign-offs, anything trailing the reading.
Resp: 11:28
